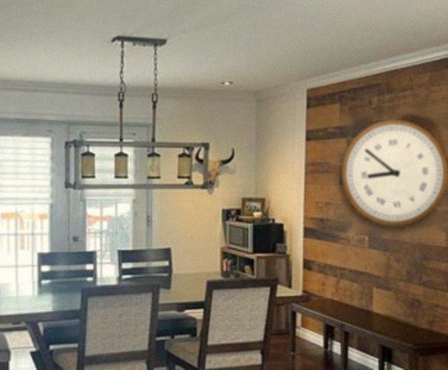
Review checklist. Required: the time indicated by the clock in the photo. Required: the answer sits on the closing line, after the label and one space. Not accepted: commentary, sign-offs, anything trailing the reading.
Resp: 8:52
